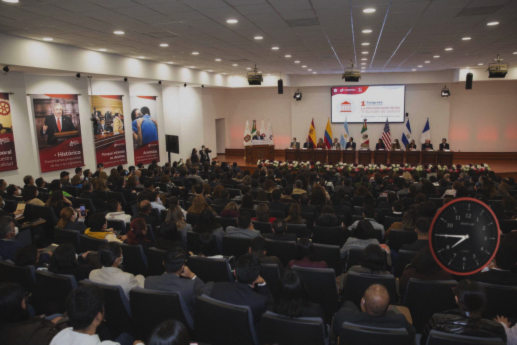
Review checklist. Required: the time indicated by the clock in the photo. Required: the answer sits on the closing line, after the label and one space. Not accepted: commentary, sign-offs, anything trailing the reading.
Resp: 7:45
